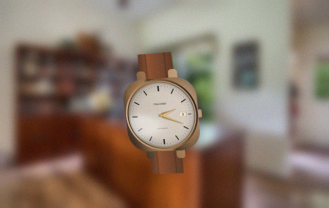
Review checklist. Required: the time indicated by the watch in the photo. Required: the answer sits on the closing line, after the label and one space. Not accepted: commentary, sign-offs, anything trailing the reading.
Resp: 2:19
